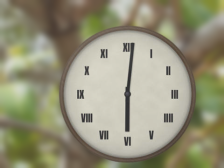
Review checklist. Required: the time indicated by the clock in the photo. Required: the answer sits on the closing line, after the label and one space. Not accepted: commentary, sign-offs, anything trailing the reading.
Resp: 6:01
